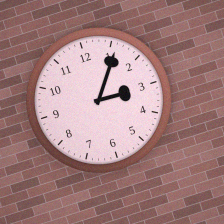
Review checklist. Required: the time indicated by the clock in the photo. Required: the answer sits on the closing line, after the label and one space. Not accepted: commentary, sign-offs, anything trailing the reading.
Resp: 3:06
